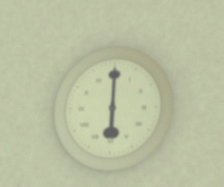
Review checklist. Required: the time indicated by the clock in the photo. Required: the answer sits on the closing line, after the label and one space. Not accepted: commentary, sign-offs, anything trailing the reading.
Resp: 6:00
